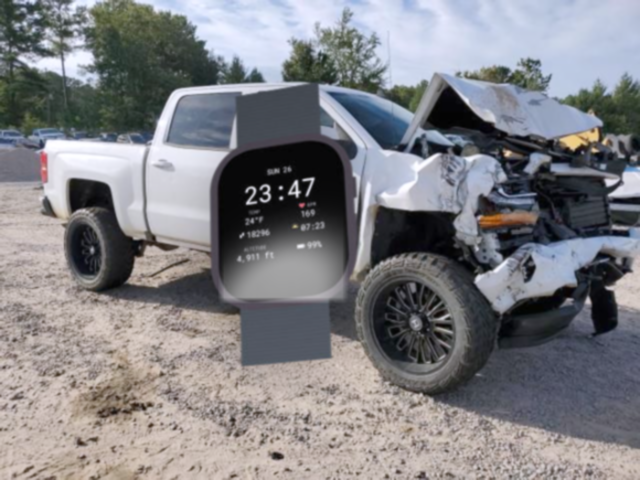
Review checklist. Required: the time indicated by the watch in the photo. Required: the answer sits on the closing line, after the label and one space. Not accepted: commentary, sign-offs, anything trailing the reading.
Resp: 23:47
